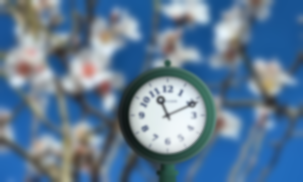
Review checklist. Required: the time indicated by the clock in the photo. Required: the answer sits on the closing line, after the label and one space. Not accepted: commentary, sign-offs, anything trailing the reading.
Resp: 11:11
